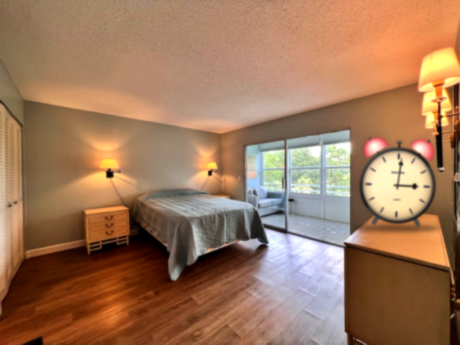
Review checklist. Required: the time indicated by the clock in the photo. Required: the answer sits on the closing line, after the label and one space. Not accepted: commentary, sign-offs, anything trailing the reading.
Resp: 3:01
